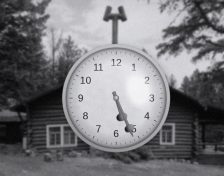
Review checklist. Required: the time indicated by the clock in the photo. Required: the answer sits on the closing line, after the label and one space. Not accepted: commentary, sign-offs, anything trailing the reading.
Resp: 5:26
